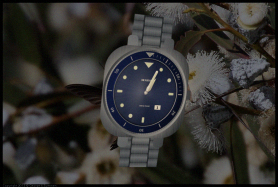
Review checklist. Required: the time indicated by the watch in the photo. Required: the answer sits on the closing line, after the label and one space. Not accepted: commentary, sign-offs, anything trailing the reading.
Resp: 1:04
